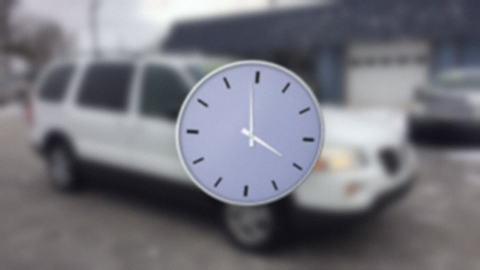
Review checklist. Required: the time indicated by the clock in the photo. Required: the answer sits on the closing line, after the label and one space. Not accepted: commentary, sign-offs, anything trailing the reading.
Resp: 3:59
